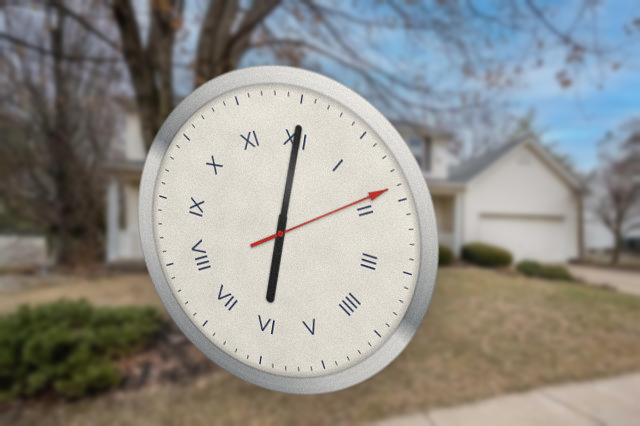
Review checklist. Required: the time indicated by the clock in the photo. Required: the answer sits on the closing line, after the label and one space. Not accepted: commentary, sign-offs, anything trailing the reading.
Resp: 6:00:09
